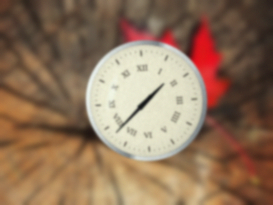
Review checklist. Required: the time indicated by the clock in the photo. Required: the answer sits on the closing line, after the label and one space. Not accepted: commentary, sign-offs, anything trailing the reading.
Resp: 1:38
